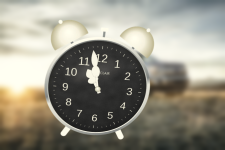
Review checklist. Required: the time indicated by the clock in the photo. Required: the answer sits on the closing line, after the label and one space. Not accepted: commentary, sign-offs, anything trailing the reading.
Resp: 10:58
